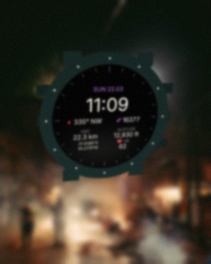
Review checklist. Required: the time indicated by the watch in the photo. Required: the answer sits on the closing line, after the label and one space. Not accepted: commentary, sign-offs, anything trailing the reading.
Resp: 11:09
